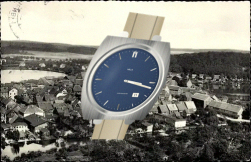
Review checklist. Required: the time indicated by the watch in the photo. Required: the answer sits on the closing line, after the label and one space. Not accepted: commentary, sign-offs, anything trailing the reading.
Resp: 3:17
